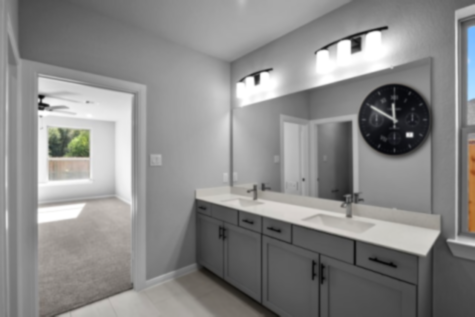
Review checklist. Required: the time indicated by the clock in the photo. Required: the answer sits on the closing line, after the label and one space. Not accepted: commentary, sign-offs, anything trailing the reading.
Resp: 11:50
